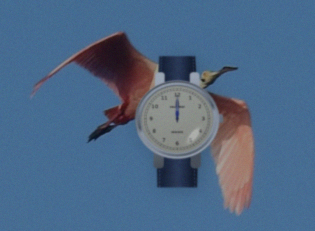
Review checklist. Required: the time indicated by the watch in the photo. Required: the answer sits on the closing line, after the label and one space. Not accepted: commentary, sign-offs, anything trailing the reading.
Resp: 12:00
